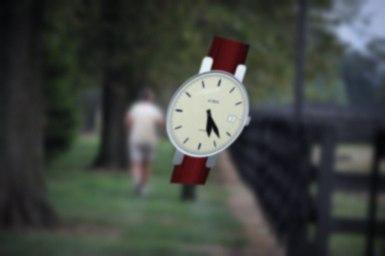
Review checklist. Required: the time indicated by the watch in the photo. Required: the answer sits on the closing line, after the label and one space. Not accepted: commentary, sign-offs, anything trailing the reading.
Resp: 5:23
